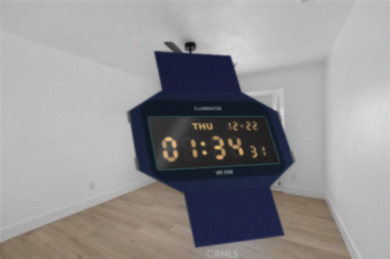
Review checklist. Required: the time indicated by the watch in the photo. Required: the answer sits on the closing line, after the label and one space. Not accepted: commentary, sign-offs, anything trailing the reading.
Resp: 1:34:31
